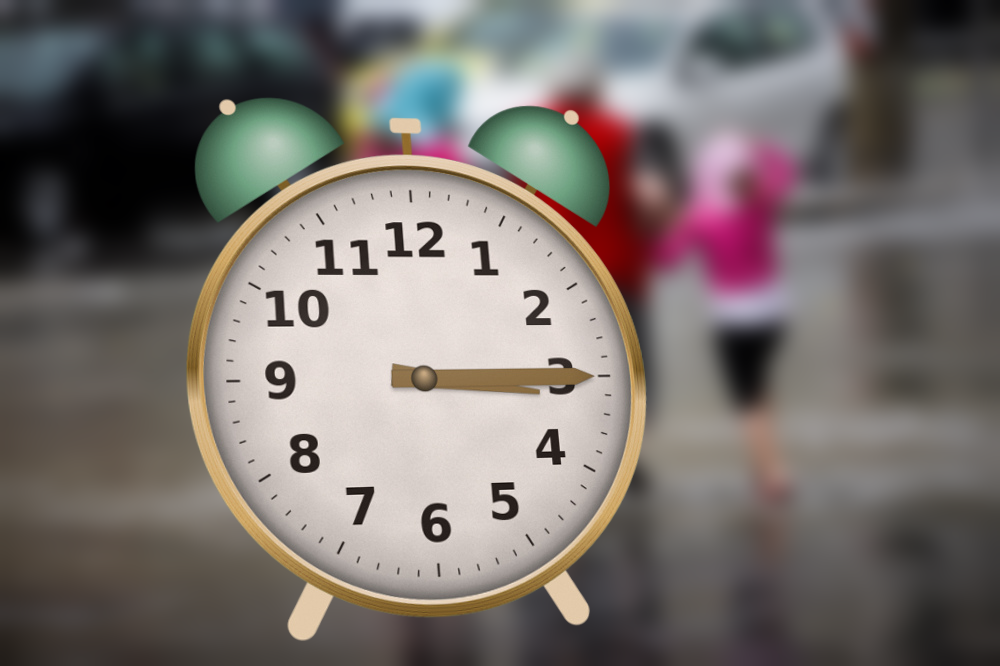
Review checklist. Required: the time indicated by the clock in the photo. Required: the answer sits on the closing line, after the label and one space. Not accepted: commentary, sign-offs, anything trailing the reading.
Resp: 3:15
